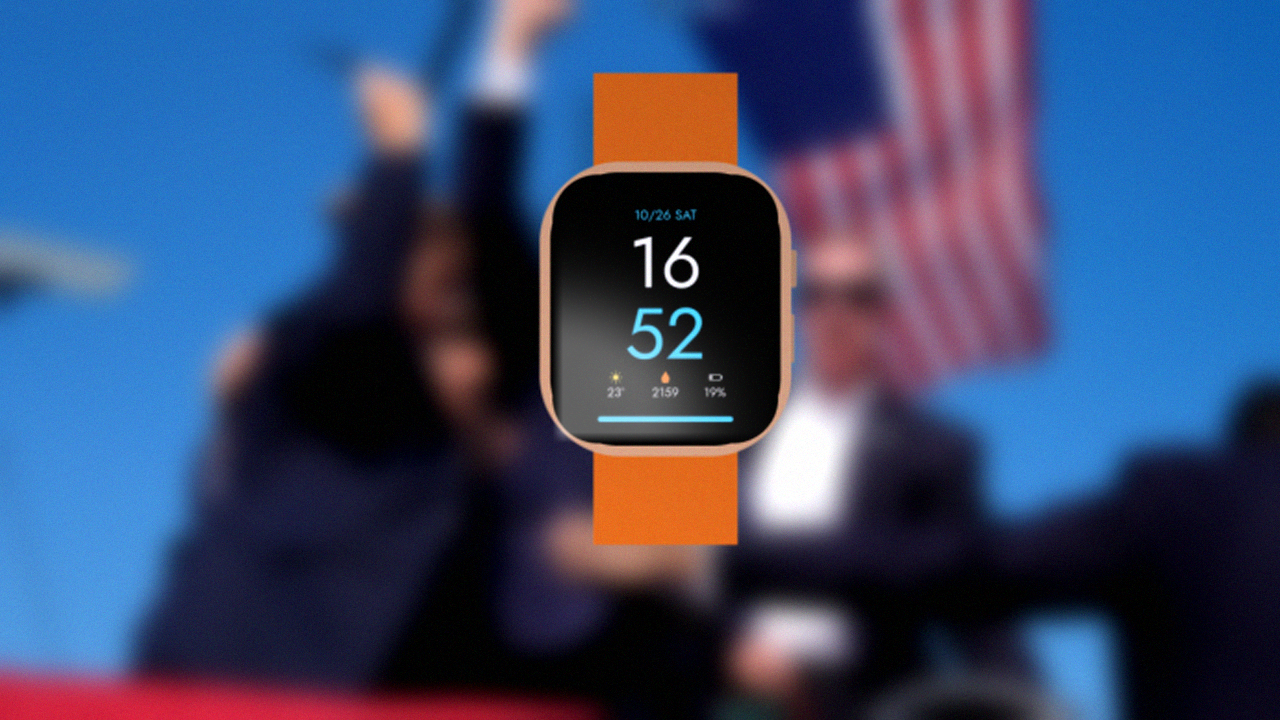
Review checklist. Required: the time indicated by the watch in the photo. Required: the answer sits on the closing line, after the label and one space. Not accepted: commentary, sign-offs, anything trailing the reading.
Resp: 16:52
